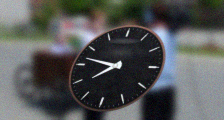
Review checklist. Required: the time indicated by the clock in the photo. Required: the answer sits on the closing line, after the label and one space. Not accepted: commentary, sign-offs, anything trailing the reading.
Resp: 7:47
